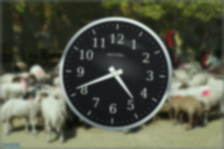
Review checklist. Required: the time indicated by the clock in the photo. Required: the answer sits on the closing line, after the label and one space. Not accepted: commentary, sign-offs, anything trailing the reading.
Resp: 4:41
